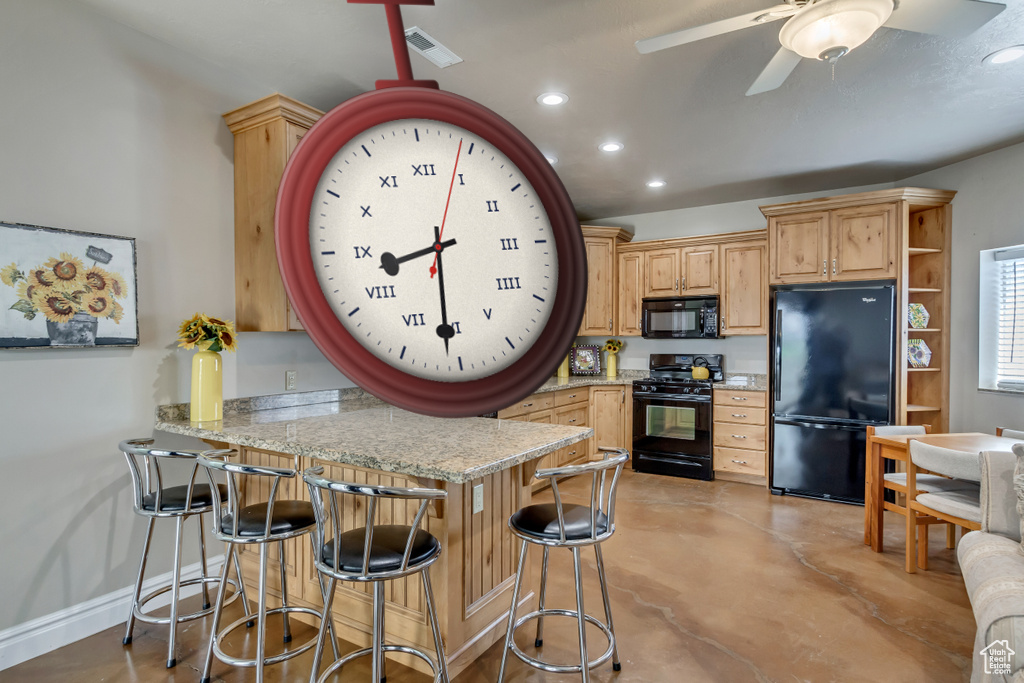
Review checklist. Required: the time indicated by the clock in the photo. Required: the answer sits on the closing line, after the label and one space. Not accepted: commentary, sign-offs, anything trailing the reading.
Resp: 8:31:04
